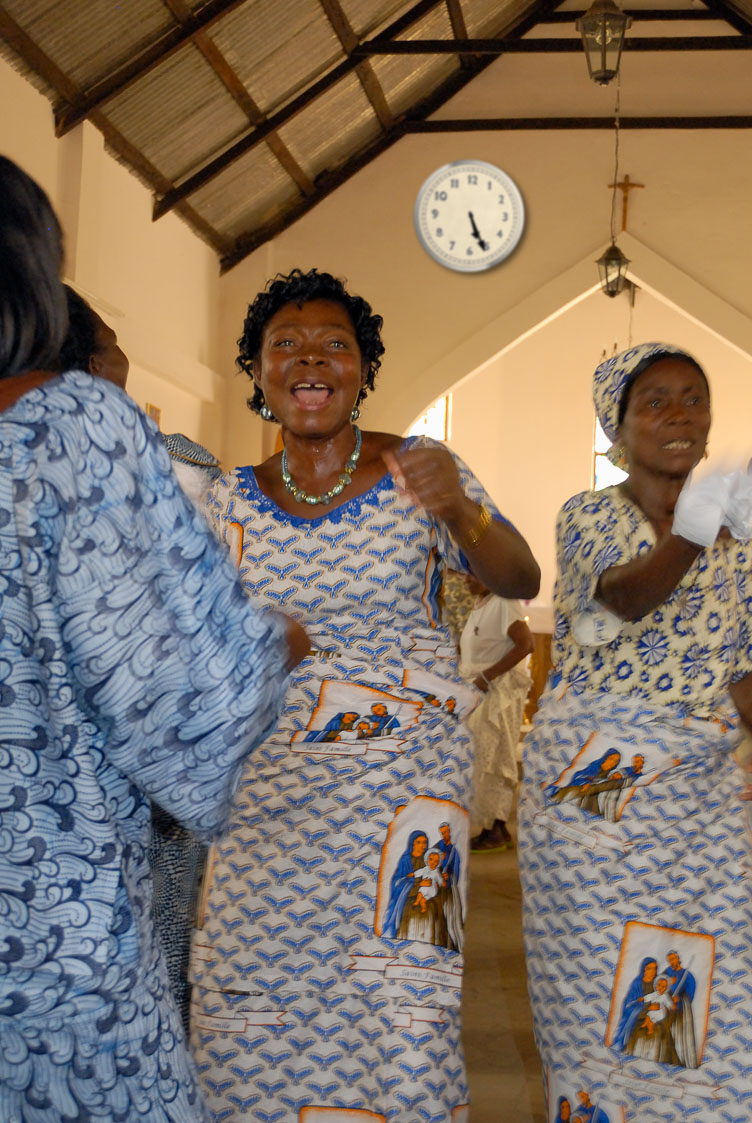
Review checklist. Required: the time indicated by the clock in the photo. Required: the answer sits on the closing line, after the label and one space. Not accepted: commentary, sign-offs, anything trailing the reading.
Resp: 5:26
